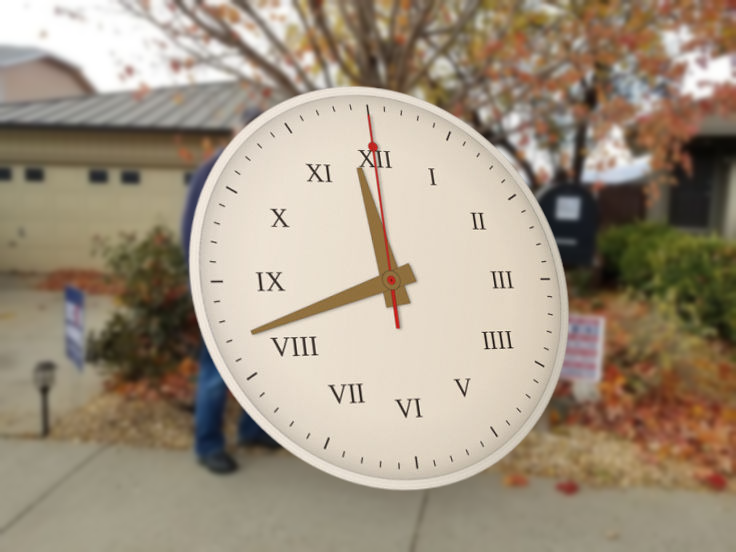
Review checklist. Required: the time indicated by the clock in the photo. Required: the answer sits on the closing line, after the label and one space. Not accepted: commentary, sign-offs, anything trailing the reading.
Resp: 11:42:00
